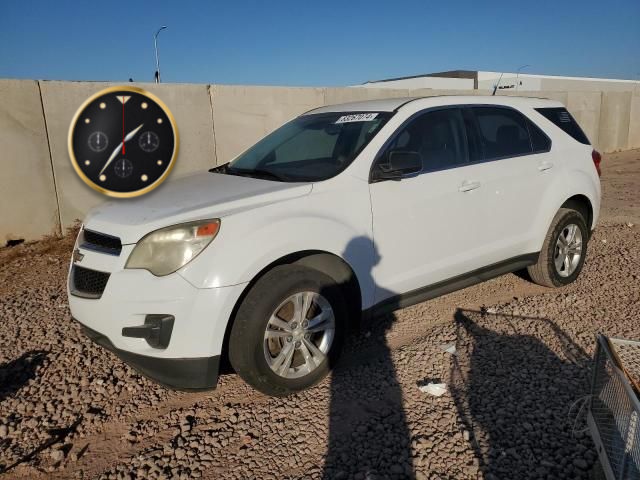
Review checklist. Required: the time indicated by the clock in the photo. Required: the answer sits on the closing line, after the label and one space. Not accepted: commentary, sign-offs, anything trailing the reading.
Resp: 1:36
